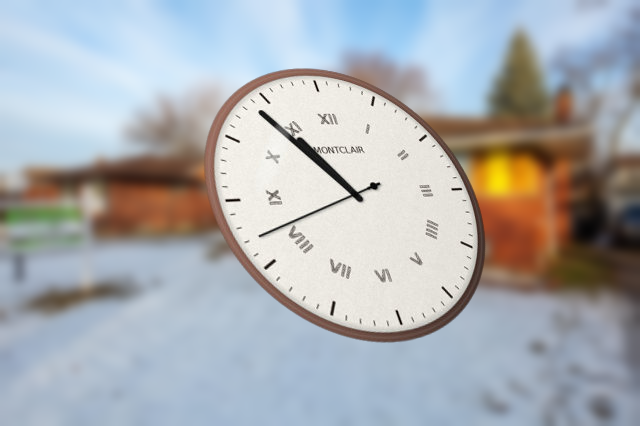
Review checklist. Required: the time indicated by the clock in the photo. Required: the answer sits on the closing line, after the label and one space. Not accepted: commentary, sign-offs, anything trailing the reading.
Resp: 10:53:42
